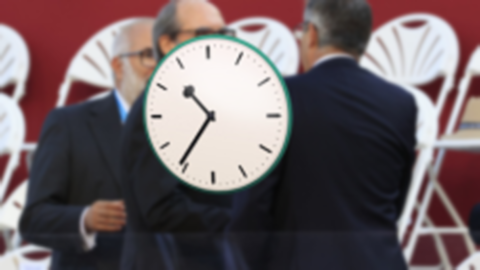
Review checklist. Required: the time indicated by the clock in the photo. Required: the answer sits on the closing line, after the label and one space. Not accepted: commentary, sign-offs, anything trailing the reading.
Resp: 10:36
